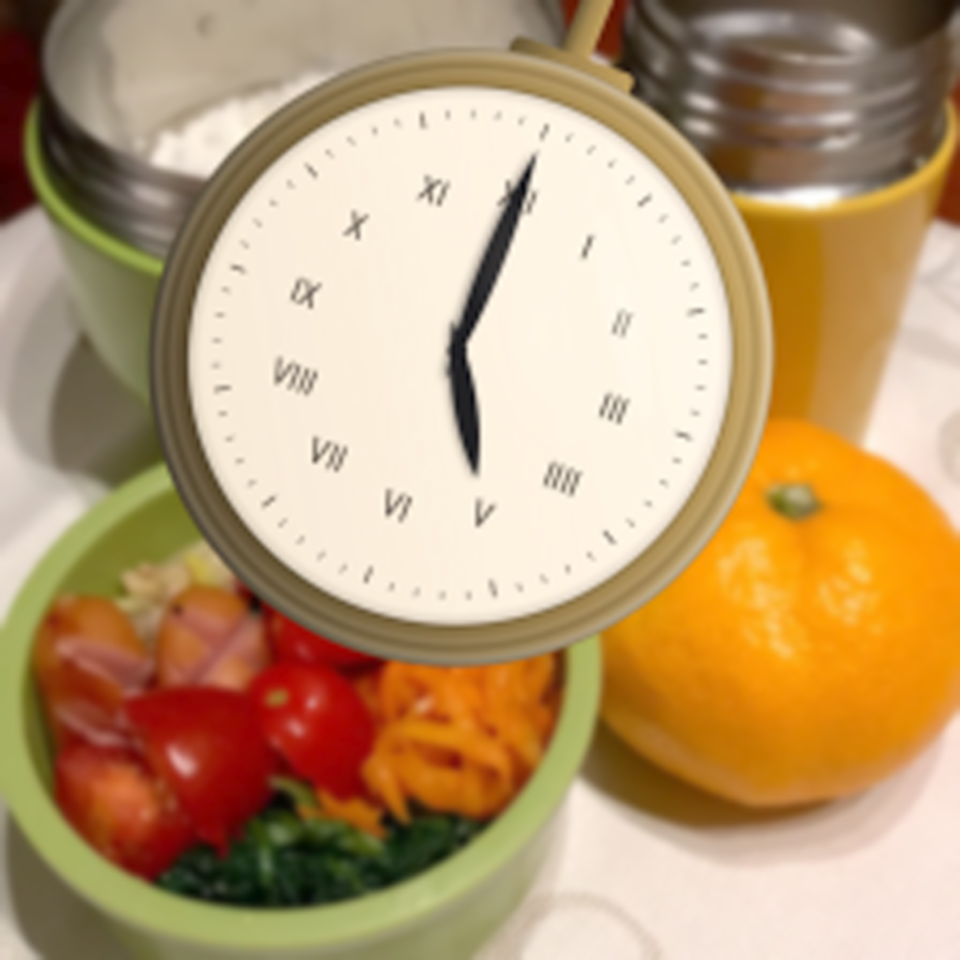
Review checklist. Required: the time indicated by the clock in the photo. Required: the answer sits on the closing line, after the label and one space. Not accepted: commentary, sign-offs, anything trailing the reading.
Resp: 5:00
